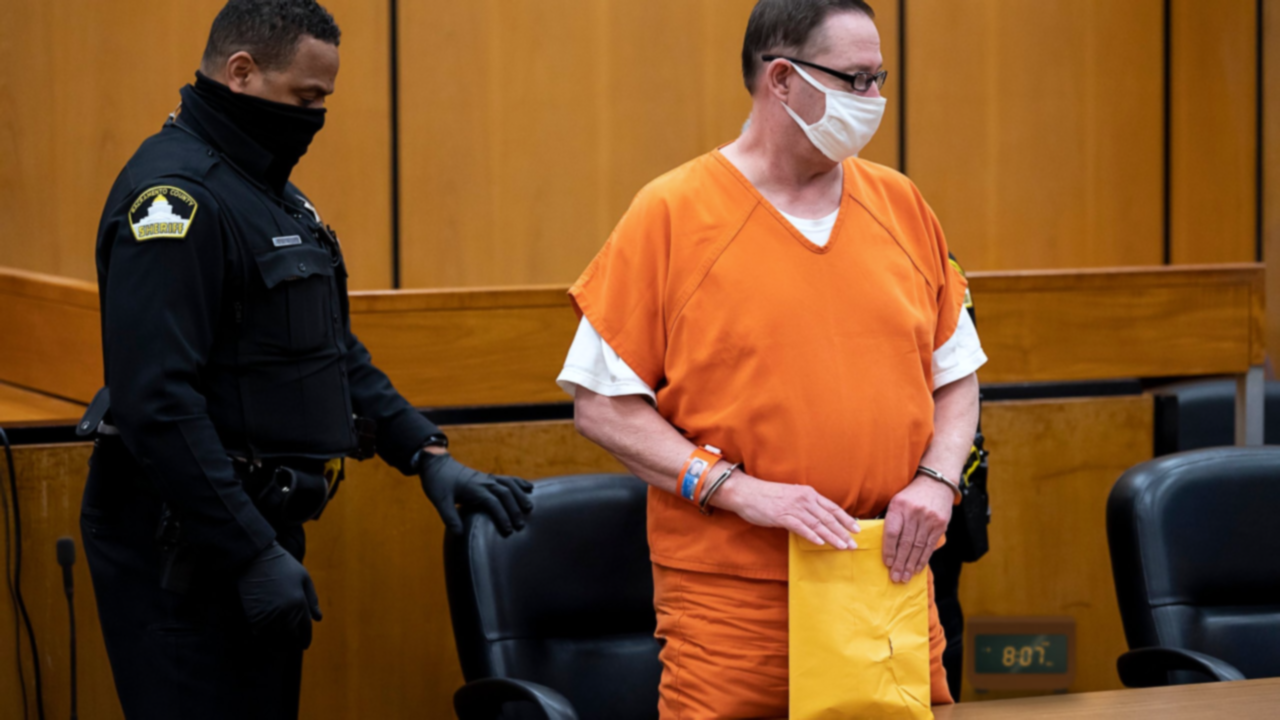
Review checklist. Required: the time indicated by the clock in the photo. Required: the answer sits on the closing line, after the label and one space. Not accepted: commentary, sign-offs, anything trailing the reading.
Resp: 8:07
